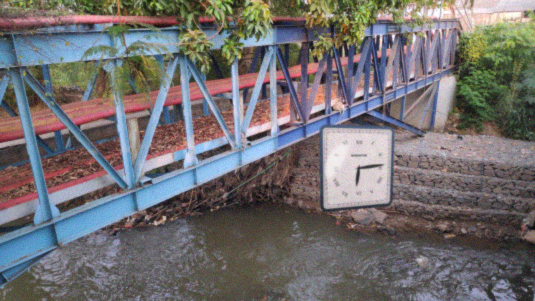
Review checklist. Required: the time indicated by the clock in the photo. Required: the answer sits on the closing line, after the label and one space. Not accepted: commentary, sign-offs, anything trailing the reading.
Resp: 6:14
